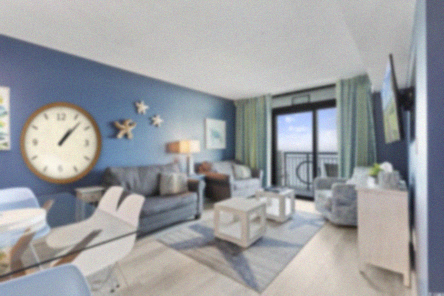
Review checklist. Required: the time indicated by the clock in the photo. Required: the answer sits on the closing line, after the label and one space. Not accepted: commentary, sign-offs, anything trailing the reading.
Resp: 1:07
